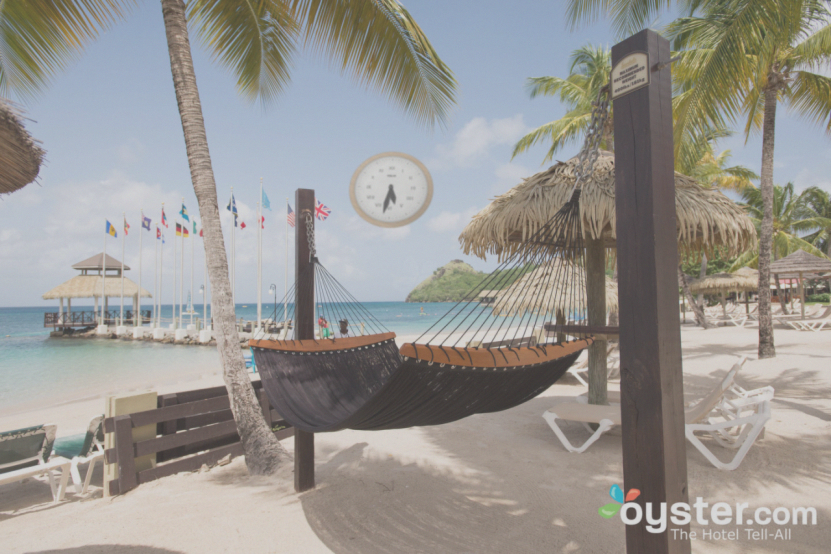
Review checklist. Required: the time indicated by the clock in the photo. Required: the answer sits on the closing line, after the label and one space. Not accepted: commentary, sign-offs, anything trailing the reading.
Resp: 5:32
